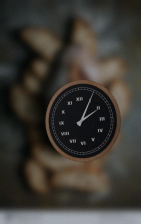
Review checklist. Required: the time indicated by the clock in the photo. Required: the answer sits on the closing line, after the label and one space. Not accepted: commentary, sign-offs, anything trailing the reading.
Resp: 2:05
